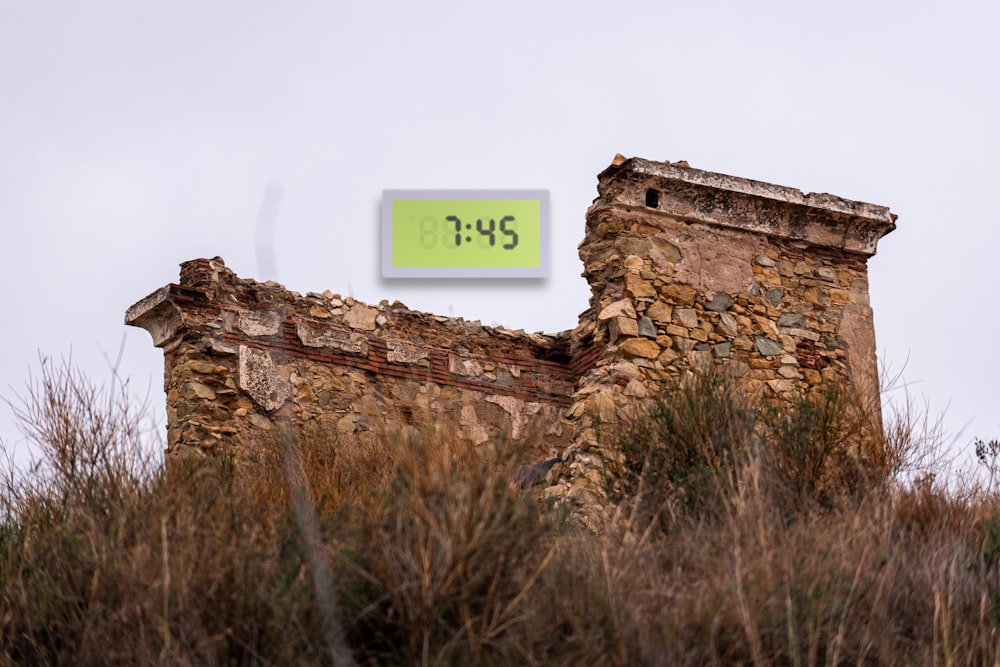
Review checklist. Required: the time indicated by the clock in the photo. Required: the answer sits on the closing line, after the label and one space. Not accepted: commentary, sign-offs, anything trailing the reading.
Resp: 7:45
